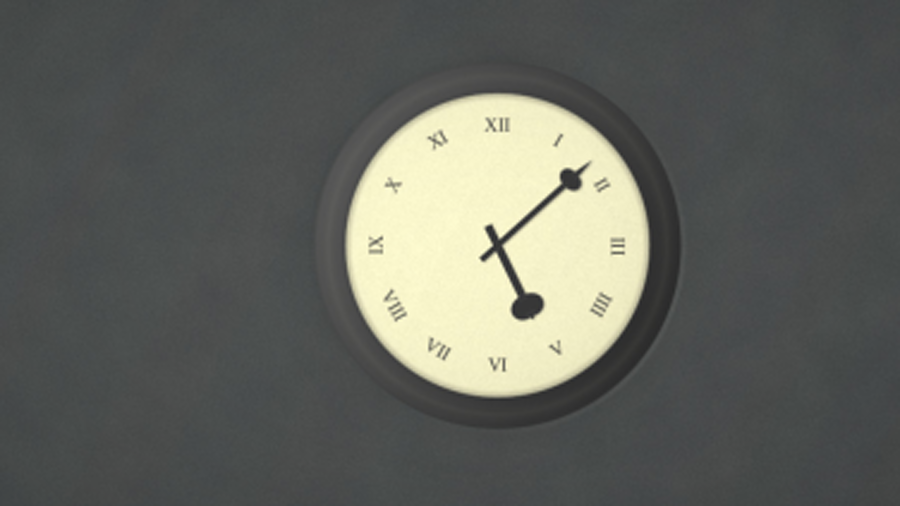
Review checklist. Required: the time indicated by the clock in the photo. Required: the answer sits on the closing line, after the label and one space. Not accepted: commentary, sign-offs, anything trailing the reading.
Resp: 5:08
